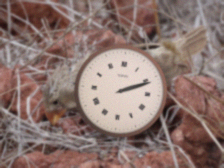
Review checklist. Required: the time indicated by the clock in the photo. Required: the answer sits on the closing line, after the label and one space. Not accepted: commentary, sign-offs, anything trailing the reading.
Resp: 2:11
